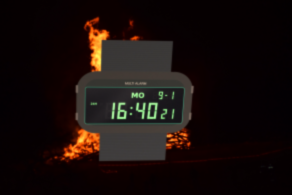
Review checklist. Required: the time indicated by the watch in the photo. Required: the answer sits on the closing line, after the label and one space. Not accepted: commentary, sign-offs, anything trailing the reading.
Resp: 16:40:21
